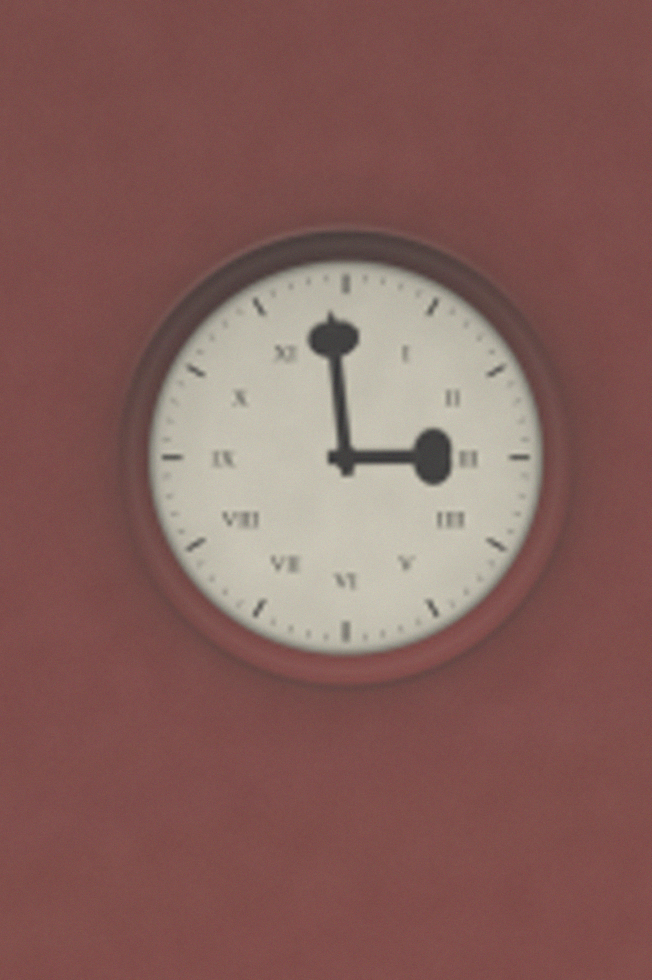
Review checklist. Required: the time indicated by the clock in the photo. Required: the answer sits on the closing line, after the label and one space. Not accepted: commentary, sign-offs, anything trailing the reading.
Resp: 2:59
